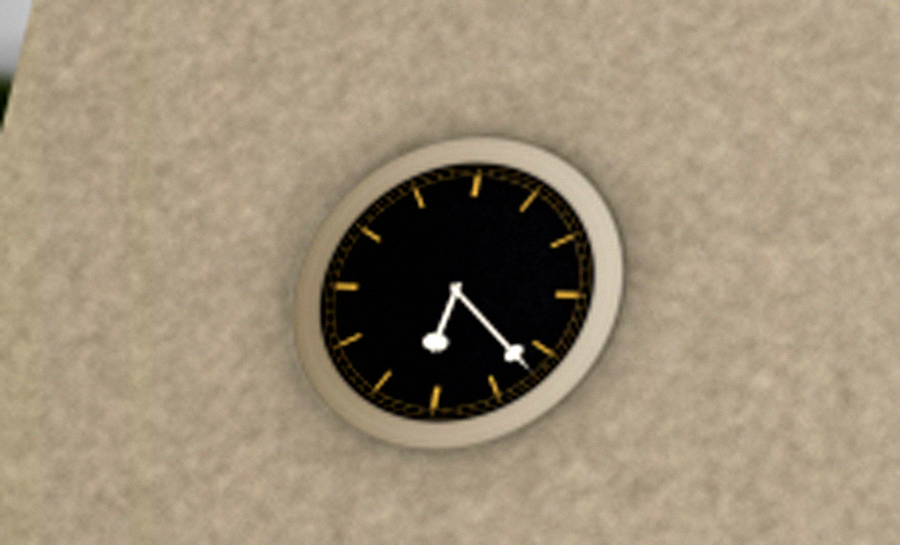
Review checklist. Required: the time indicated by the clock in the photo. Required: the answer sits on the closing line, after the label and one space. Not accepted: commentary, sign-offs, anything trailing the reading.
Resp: 6:22
